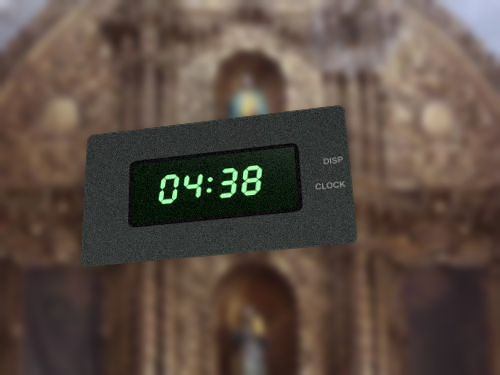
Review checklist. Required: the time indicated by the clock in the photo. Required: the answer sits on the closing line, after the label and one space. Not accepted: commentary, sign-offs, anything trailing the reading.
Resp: 4:38
